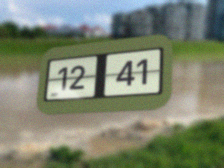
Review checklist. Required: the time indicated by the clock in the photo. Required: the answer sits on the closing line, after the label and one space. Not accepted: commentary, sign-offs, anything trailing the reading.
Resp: 12:41
